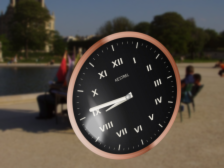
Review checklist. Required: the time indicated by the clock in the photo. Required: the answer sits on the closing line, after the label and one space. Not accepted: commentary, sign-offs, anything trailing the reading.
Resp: 8:46
